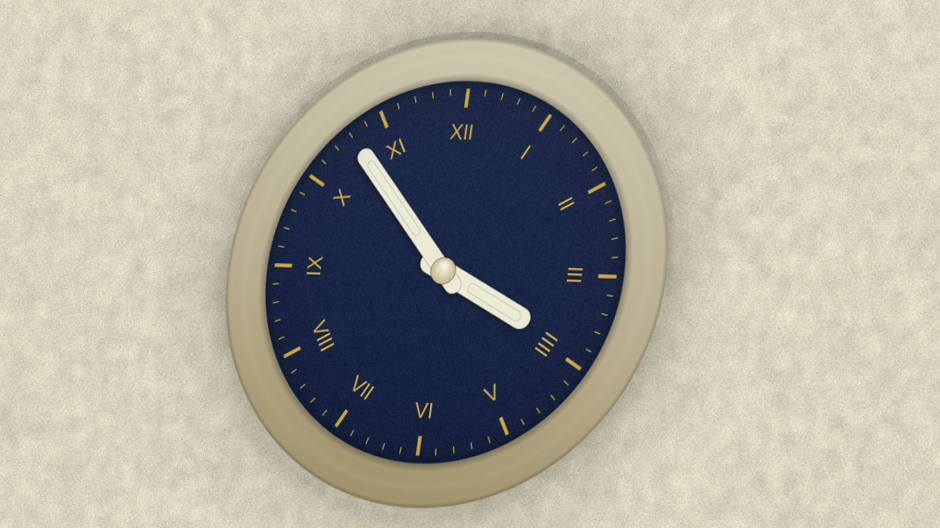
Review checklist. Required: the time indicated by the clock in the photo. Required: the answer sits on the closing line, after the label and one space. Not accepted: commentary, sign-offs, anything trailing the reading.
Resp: 3:53
